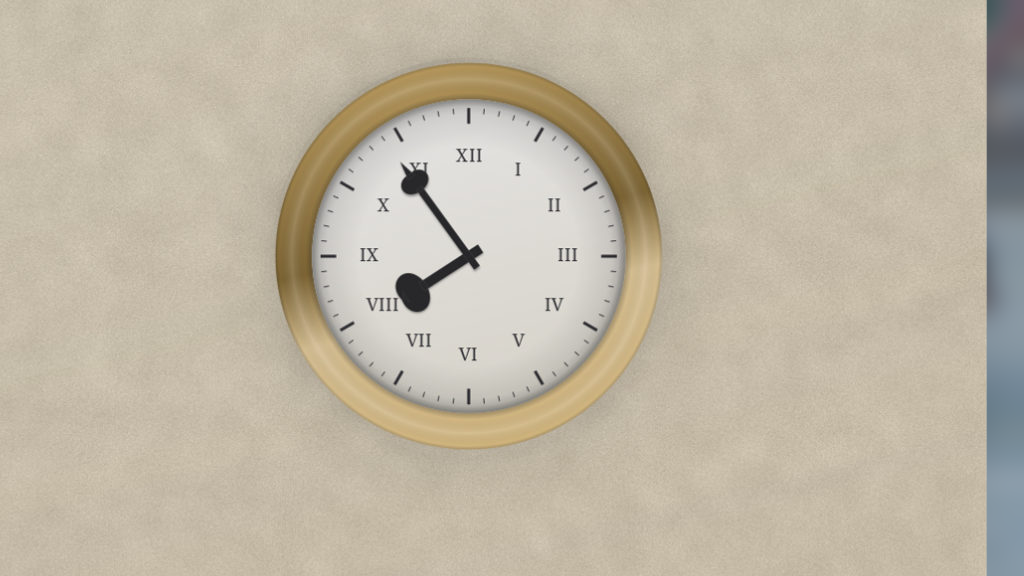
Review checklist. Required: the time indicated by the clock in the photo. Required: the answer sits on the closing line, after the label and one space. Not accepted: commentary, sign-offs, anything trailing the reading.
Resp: 7:54
